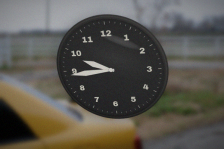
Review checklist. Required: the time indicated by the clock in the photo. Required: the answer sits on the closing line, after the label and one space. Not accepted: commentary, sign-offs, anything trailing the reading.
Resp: 9:44
